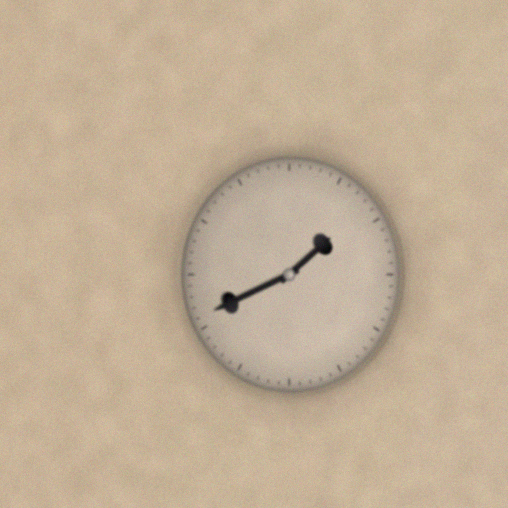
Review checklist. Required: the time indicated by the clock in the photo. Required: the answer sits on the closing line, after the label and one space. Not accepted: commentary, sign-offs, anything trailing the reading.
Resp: 1:41
